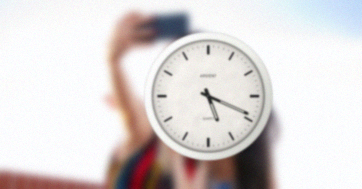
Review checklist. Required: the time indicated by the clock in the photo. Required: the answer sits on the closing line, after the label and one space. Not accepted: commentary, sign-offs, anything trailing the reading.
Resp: 5:19
